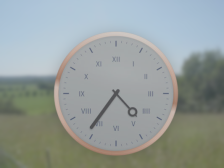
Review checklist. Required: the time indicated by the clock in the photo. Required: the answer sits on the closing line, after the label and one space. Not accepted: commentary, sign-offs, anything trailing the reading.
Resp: 4:36
